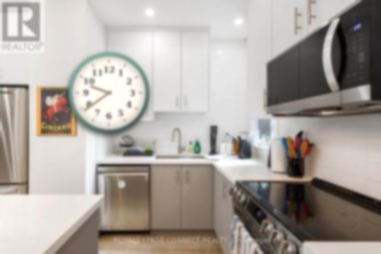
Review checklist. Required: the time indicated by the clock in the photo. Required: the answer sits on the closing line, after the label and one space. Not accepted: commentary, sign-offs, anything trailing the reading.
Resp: 9:39
